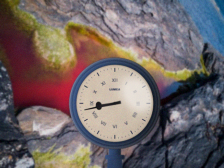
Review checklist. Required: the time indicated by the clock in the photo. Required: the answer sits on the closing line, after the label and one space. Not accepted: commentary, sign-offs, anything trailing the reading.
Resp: 8:43
